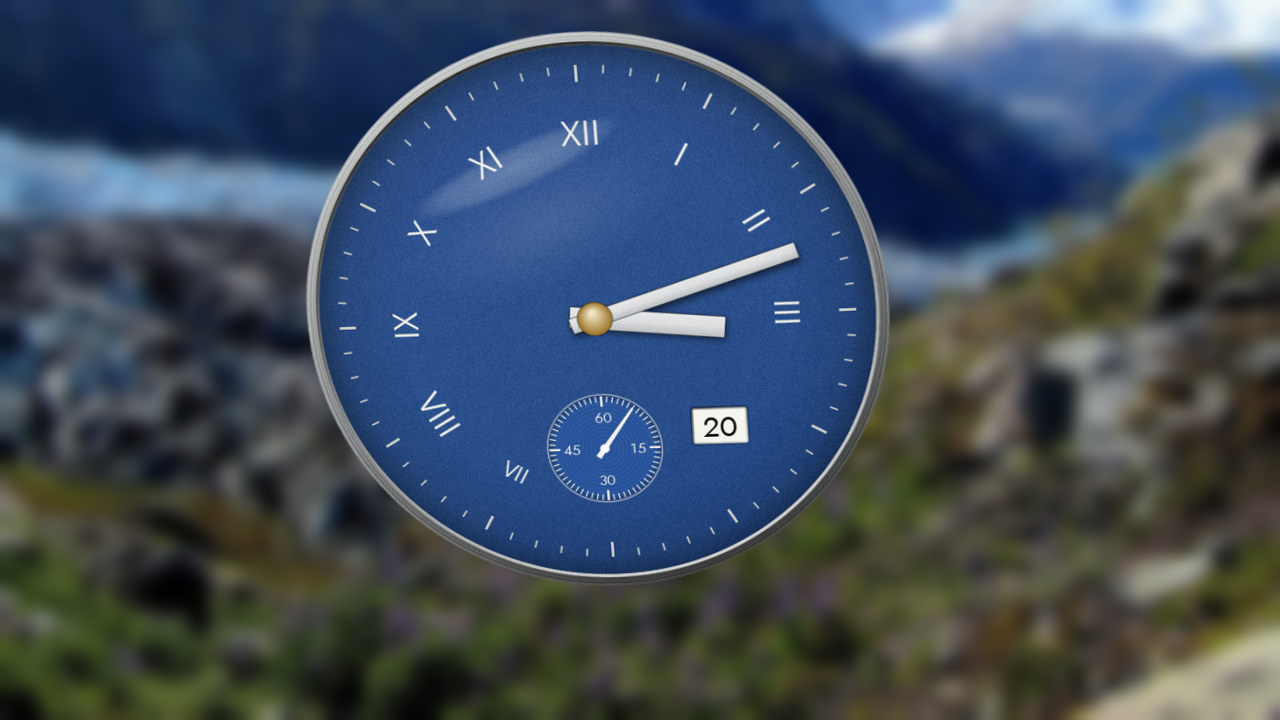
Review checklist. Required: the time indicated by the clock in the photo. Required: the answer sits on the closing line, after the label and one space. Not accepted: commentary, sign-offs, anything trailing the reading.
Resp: 3:12:06
